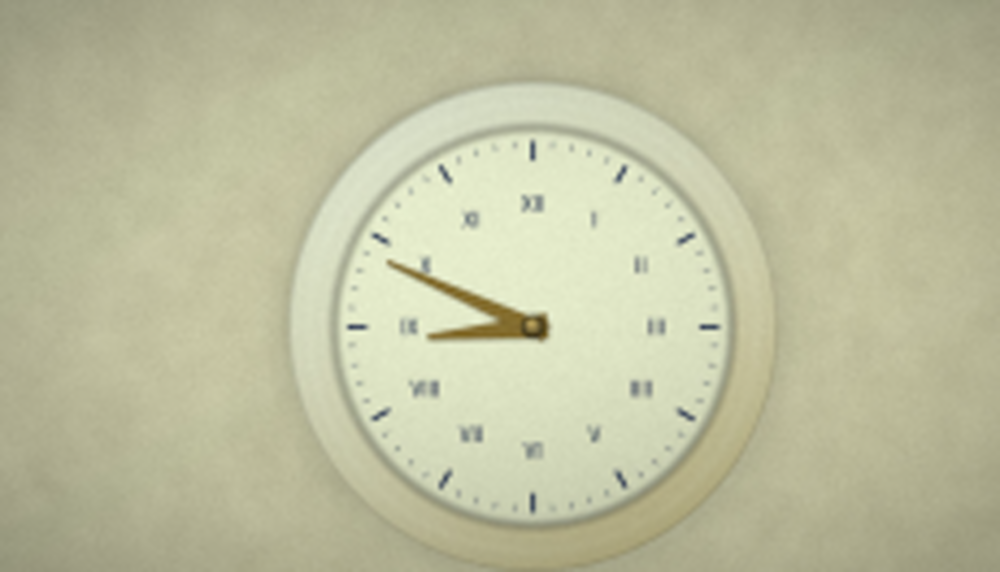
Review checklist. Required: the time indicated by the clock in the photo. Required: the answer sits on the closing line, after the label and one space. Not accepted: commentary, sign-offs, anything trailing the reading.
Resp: 8:49
